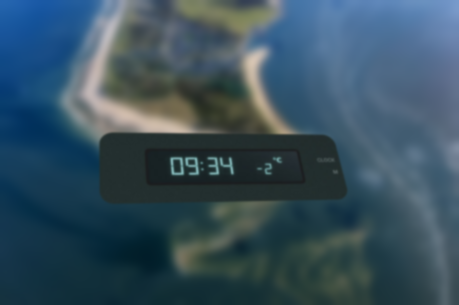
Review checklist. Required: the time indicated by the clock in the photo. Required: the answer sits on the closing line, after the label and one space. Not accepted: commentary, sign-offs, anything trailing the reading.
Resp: 9:34
